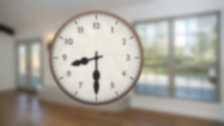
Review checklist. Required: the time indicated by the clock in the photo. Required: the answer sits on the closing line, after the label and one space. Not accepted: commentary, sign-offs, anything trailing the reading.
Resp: 8:30
